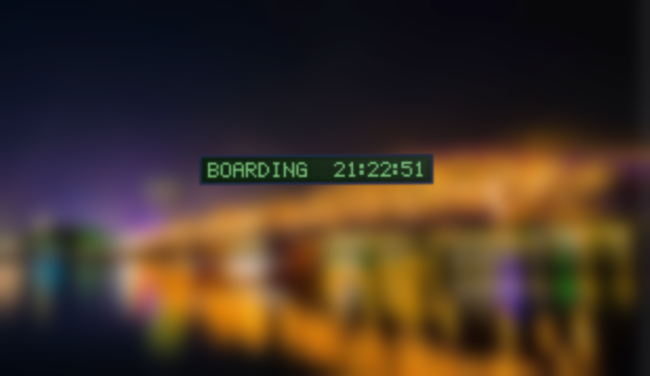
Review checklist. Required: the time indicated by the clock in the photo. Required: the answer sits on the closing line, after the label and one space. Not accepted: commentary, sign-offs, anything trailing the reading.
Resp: 21:22:51
